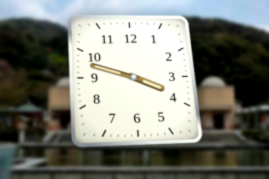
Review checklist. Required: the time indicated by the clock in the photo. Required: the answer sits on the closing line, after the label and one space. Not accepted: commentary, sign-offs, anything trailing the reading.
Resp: 3:48
